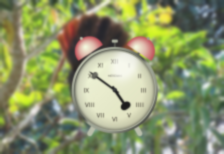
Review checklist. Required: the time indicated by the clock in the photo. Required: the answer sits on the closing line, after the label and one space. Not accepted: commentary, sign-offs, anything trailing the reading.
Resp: 4:51
